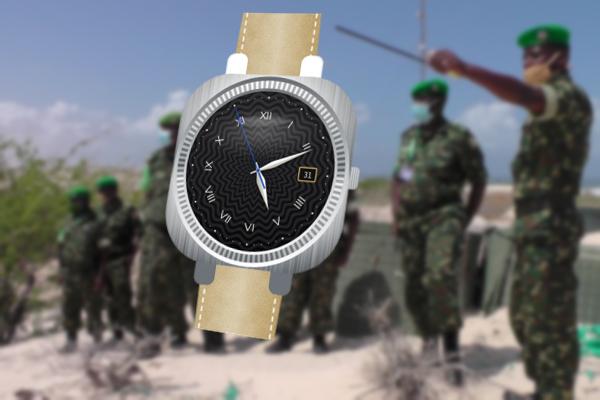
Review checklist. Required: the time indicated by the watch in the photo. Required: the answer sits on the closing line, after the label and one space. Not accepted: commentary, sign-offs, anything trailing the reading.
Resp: 5:10:55
